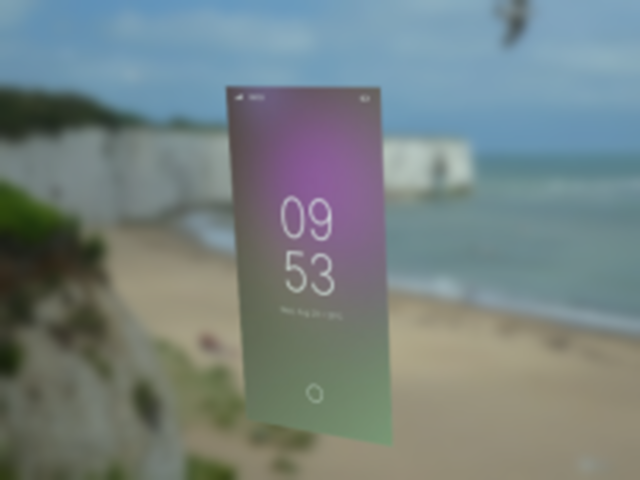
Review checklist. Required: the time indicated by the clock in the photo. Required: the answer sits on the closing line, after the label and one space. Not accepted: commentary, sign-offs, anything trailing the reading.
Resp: 9:53
